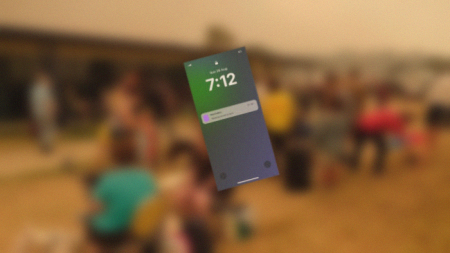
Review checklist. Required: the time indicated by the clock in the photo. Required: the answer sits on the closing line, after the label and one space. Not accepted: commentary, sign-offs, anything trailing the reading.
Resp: 7:12
